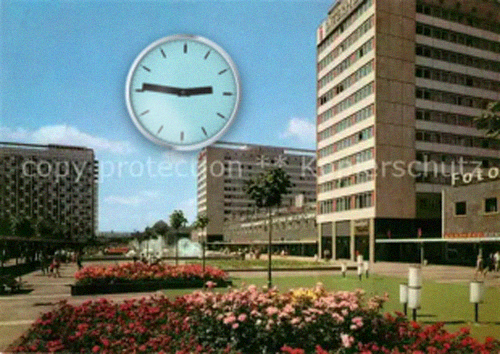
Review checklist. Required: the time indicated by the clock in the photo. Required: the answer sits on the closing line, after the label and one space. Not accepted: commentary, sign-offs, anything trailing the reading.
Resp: 2:46
